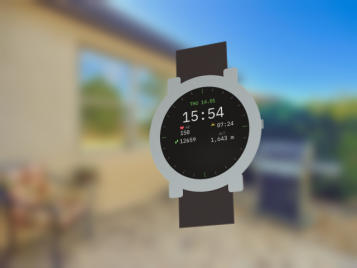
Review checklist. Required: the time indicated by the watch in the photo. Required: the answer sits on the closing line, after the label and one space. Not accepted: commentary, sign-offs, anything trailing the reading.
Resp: 15:54
